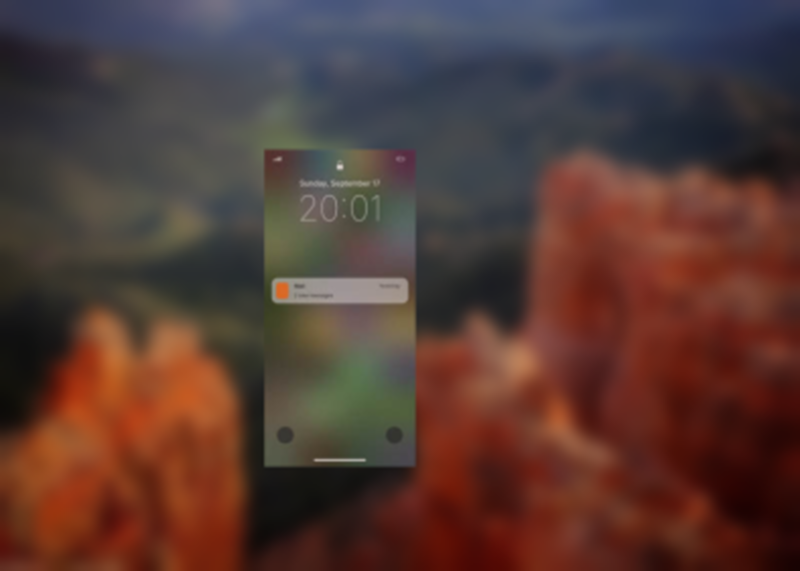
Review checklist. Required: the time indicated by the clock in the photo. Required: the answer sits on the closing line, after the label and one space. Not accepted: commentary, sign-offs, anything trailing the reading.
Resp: 20:01
